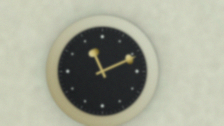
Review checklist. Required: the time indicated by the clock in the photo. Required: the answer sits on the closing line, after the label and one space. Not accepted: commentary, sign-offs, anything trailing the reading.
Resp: 11:11
